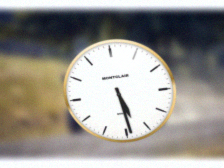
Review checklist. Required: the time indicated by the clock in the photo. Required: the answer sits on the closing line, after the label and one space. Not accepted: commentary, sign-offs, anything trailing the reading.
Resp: 5:29
